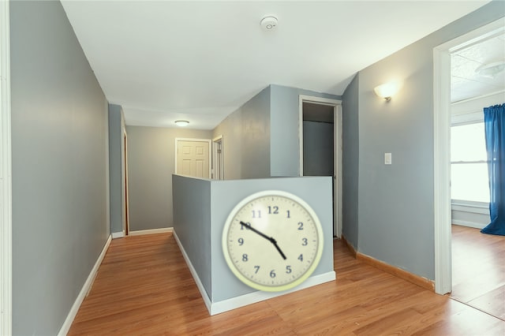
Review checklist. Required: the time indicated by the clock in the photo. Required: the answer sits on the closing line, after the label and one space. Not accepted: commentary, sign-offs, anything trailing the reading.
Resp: 4:50
